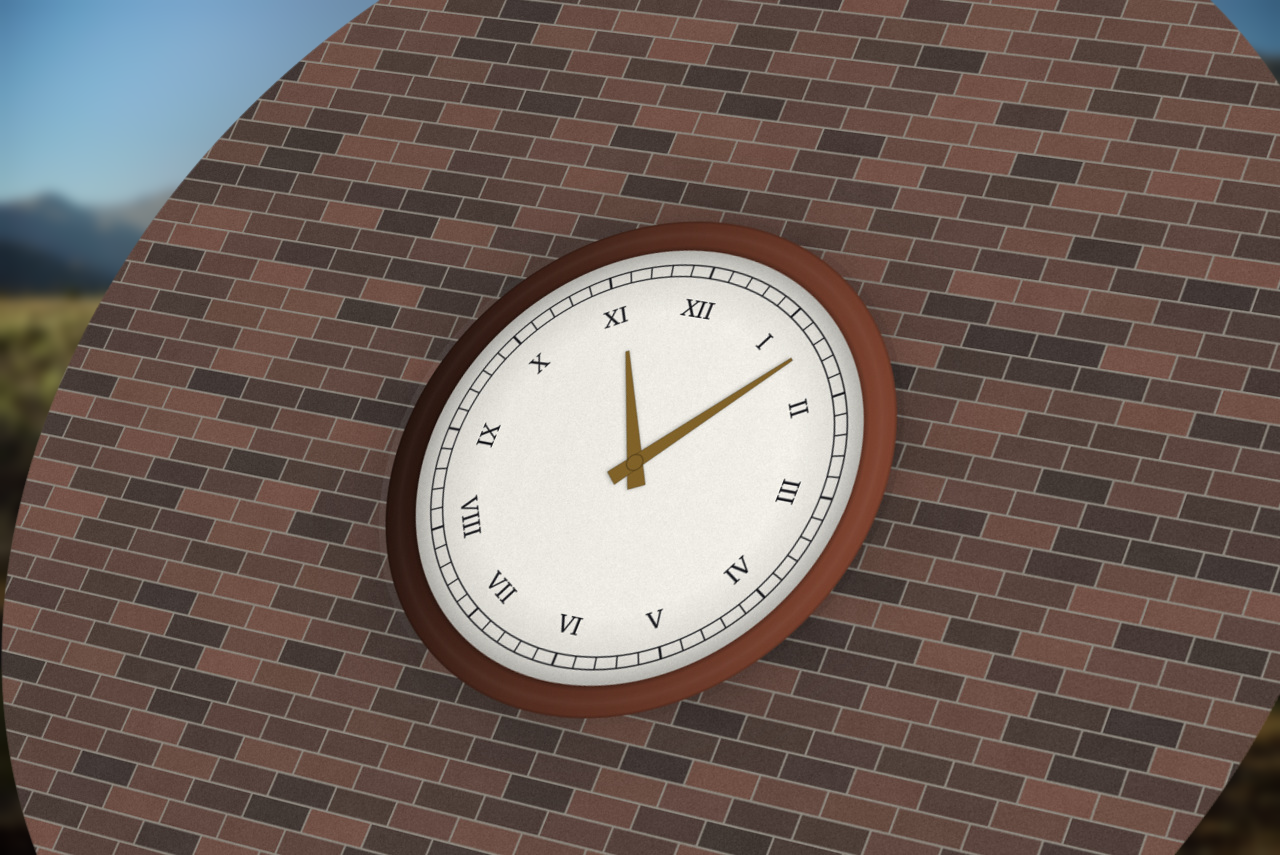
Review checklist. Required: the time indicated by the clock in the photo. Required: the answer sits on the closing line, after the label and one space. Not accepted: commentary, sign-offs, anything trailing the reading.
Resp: 11:07
